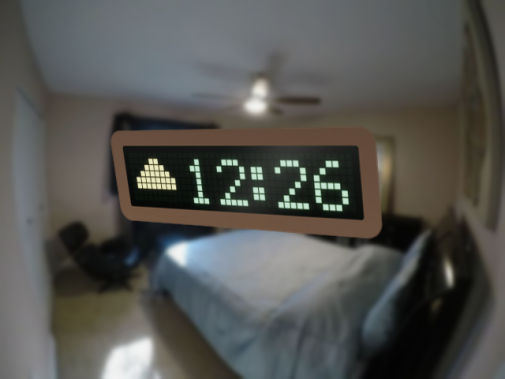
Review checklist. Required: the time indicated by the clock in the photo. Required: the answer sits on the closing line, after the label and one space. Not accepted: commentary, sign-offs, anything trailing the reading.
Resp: 12:26
